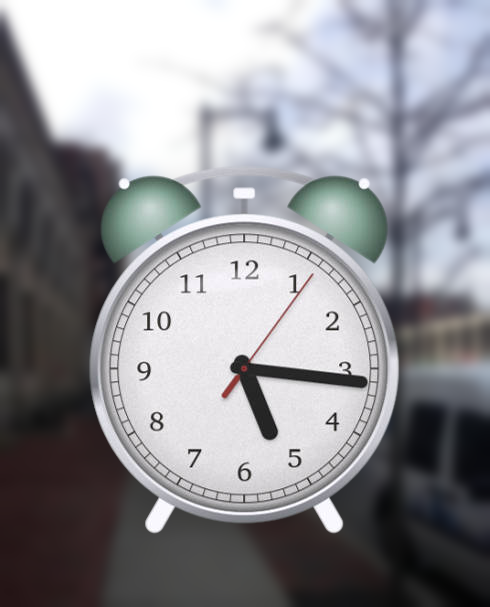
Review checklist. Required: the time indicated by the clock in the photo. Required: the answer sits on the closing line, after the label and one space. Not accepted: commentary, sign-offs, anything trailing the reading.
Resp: 5:16:06
